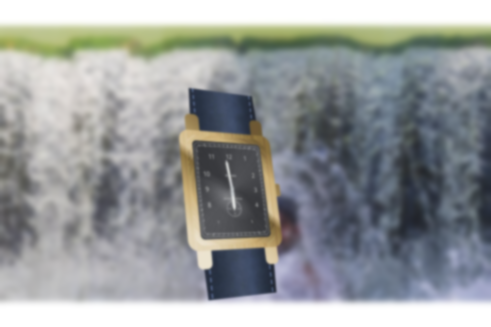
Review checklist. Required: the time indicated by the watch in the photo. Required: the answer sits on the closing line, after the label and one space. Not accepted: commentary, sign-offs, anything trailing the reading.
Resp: 5:59
